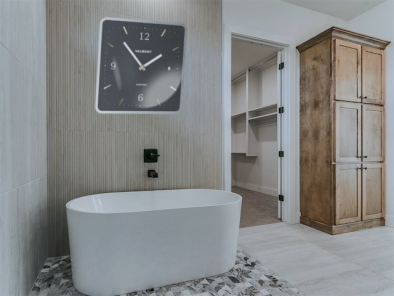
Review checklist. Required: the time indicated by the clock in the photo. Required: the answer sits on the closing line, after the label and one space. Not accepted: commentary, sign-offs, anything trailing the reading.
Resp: 1:53
